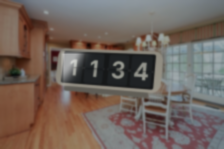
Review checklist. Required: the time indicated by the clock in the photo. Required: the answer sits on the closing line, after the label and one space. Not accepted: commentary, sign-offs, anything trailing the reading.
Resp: 11:34
